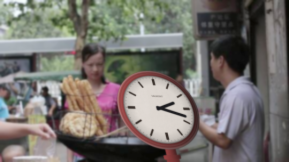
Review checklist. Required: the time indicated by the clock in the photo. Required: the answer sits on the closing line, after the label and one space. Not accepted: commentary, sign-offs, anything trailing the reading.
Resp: 2:18
